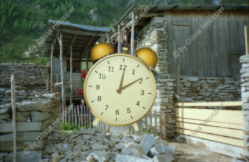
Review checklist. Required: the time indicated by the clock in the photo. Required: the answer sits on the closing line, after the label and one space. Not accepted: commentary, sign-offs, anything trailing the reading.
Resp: 12:09
